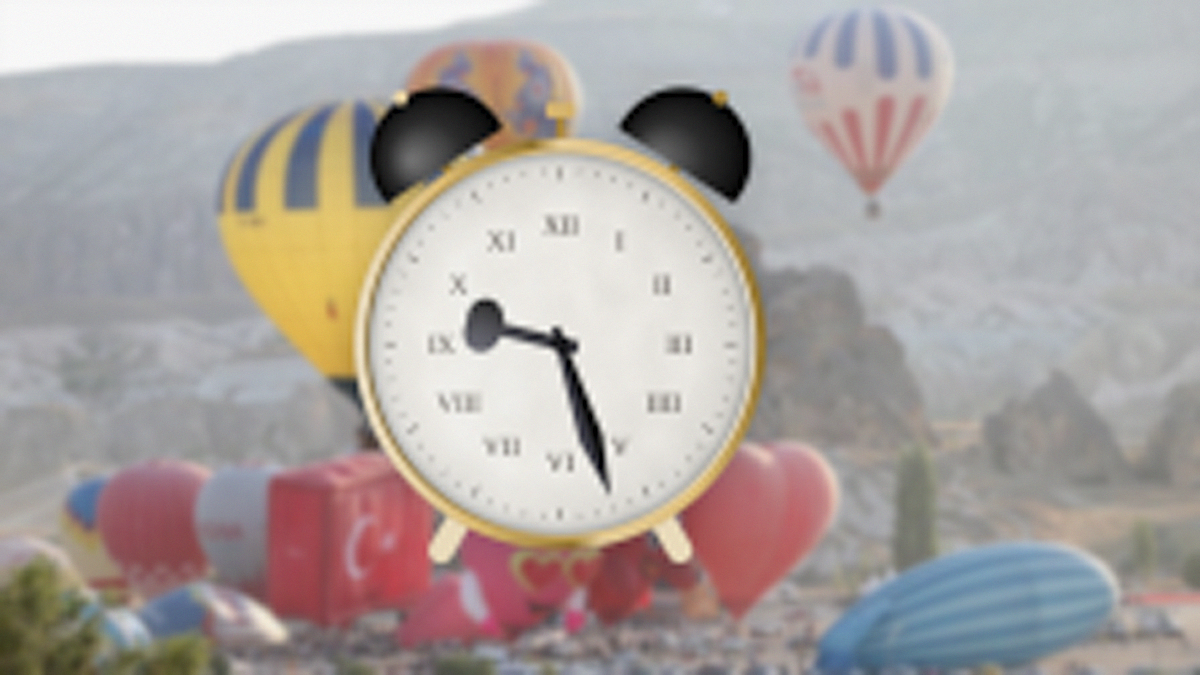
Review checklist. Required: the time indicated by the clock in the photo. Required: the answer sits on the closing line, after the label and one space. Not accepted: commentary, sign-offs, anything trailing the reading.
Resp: 9:27
